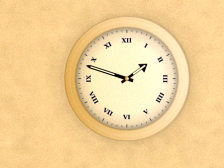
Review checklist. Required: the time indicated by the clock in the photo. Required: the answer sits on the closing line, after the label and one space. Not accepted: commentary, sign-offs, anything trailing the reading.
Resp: 1:48
